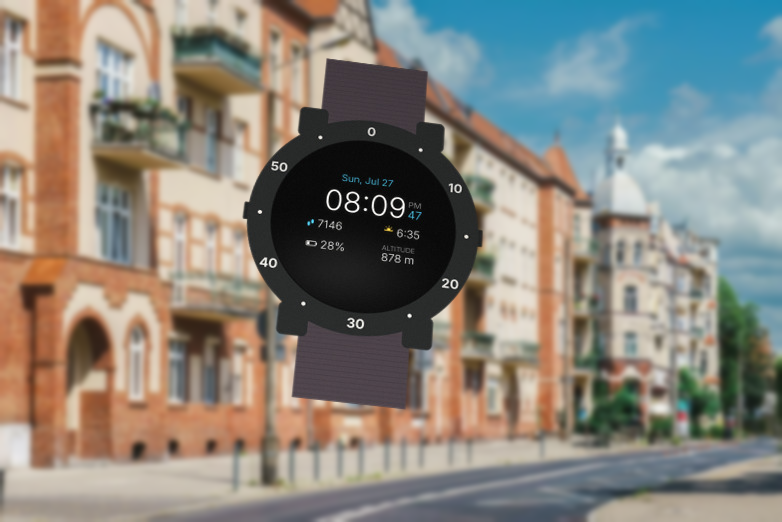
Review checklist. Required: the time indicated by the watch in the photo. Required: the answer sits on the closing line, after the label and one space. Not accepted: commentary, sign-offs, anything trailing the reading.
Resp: 8:09:47
